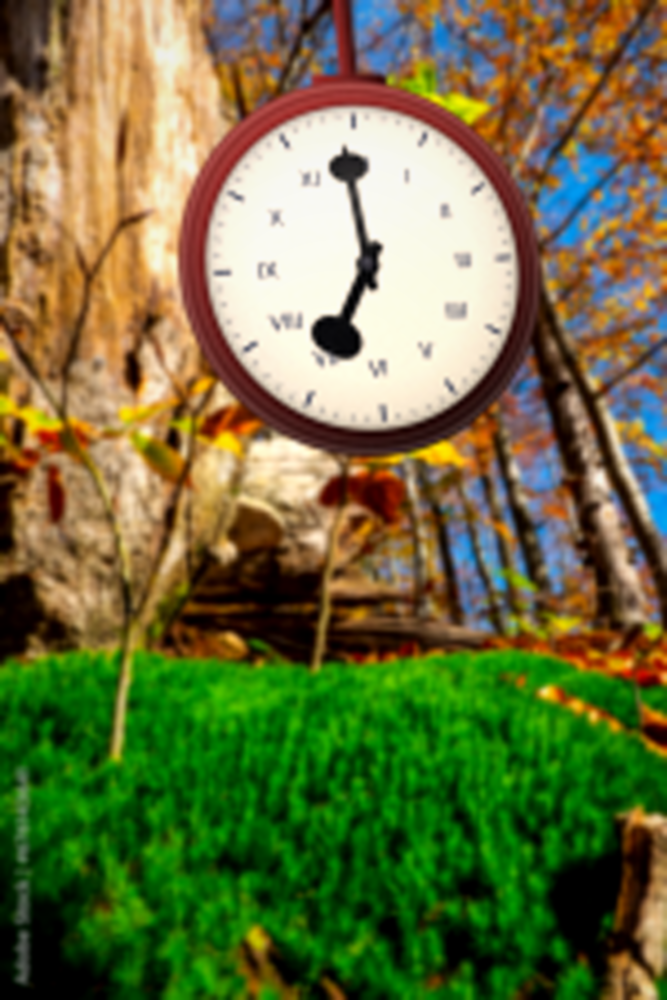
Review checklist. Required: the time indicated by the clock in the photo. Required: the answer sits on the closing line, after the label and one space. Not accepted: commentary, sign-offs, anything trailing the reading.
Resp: 6:59
